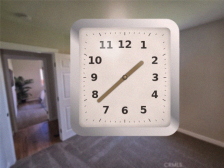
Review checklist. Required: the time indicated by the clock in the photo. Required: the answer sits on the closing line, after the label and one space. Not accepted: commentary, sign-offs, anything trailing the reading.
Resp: 1:38
